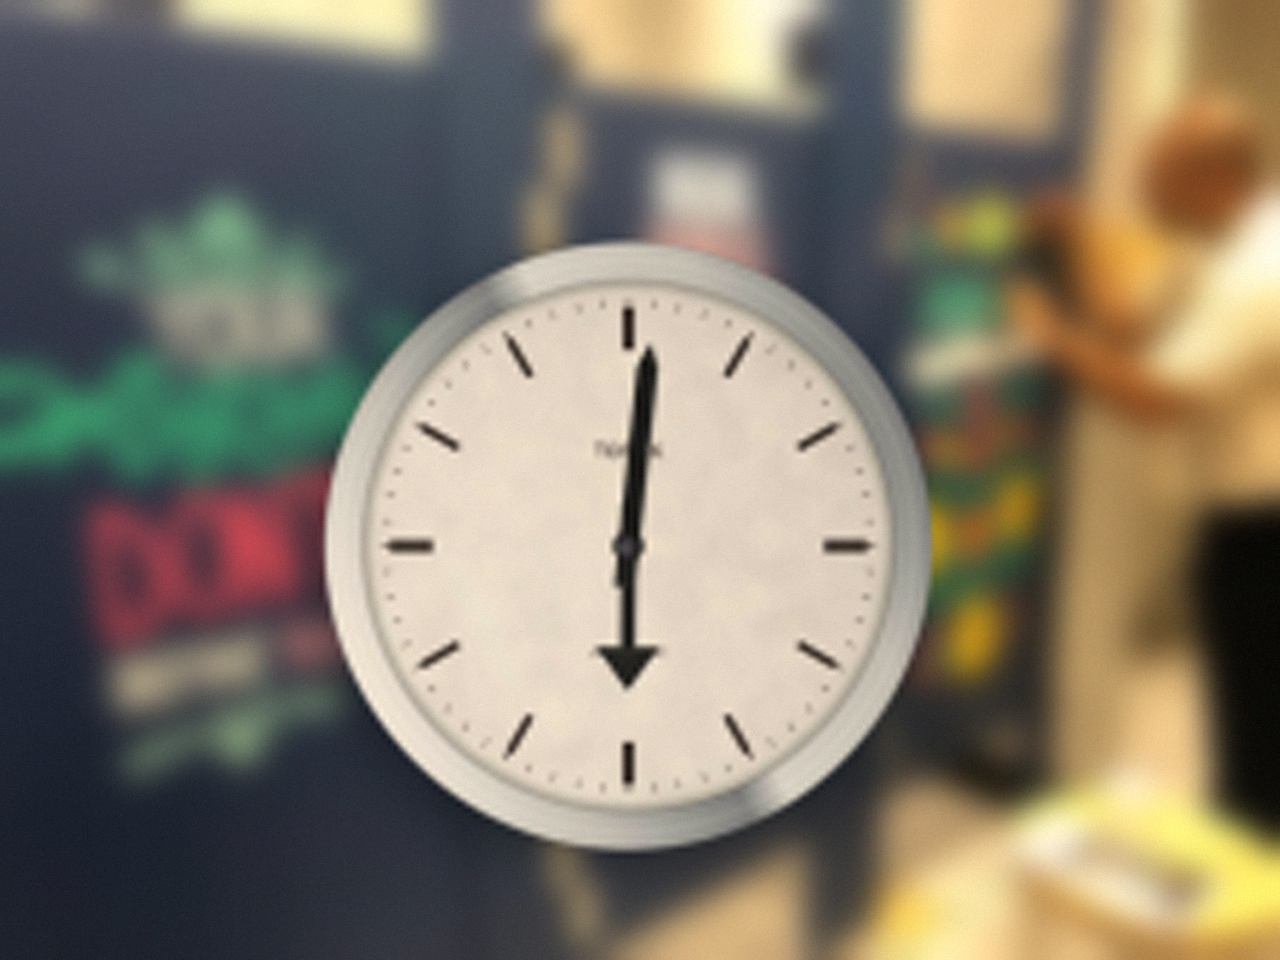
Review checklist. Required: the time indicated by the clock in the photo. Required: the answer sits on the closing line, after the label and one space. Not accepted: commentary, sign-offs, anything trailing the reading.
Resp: 6:01
